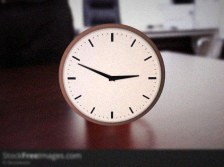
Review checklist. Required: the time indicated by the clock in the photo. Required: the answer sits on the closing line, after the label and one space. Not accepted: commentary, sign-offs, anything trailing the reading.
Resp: 2:49
